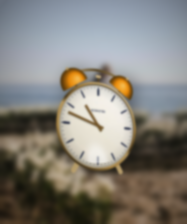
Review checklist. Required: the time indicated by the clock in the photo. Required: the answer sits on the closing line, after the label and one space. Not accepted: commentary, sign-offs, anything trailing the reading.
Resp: 10:48
